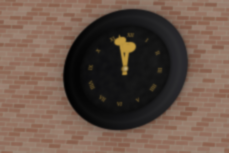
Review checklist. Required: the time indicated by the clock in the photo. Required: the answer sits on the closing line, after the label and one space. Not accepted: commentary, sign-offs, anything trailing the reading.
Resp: 11:57
